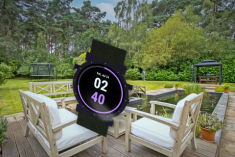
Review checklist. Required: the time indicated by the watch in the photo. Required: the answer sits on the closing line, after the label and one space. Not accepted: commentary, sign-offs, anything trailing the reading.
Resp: 2:40
